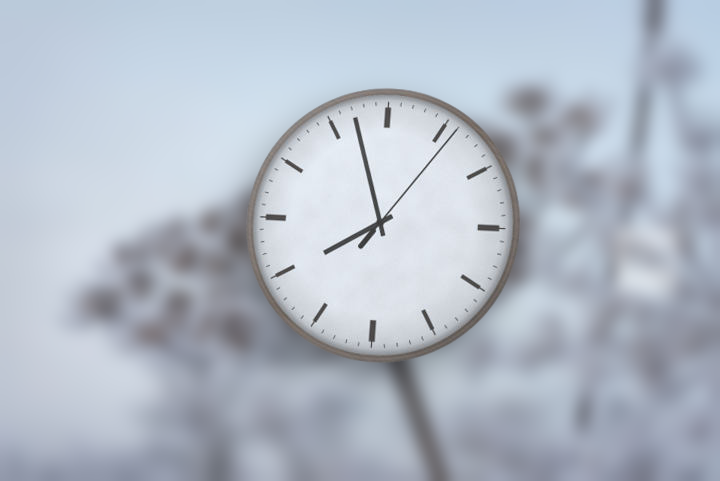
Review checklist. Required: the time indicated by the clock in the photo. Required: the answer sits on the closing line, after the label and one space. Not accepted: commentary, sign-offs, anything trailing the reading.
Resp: 7:57:06
